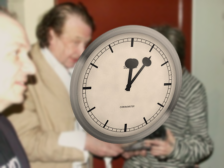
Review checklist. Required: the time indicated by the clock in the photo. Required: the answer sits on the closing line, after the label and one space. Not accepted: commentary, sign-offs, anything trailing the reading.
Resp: 12:06
